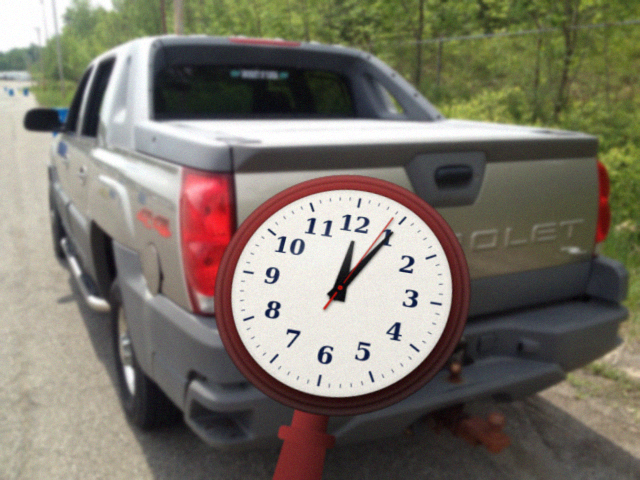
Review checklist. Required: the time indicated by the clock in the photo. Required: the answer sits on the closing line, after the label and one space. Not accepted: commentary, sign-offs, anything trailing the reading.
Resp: 12:05:04
